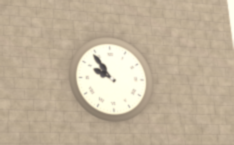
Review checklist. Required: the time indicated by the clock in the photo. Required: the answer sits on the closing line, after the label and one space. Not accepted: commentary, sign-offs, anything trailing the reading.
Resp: 9:54
